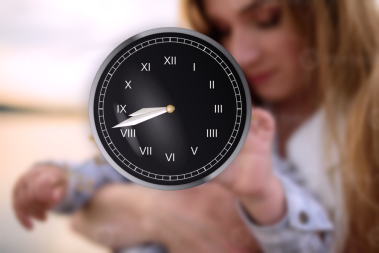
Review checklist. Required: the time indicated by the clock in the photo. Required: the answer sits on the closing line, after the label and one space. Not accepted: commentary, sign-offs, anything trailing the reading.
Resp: 8:42
